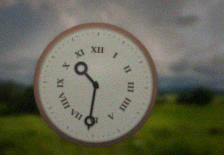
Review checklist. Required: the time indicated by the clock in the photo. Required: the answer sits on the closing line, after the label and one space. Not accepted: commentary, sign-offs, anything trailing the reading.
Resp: 10:31
